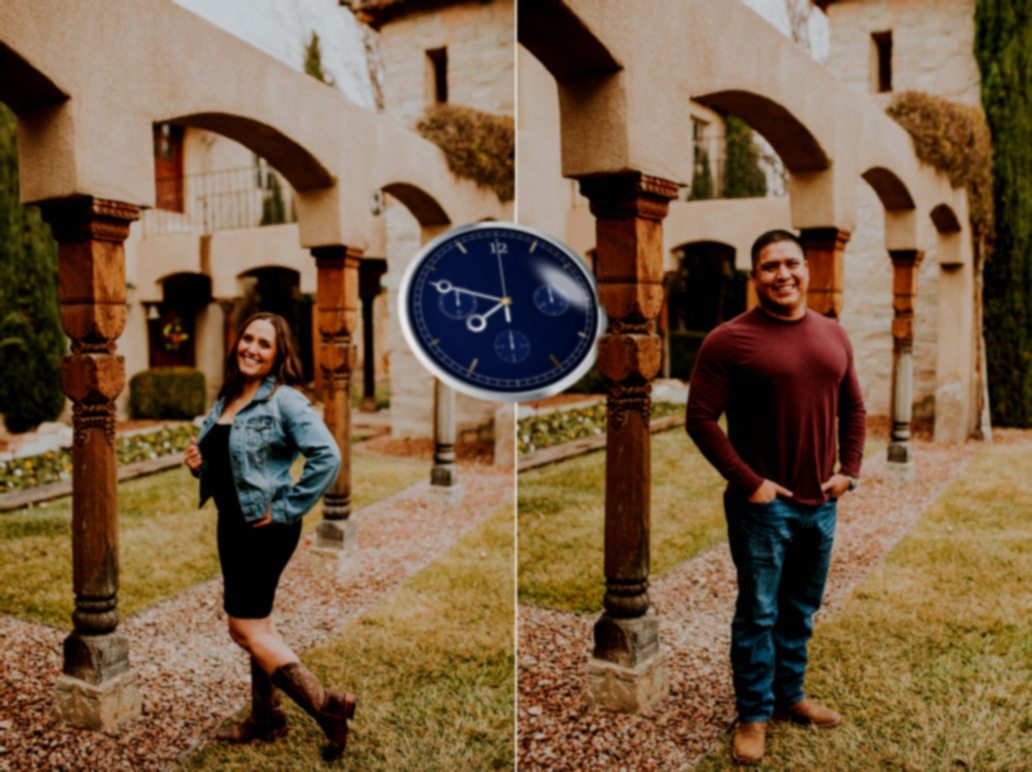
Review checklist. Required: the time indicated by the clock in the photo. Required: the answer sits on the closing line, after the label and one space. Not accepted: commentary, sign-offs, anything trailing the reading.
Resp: 7:48
